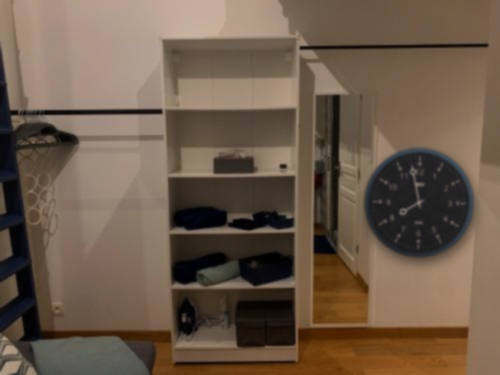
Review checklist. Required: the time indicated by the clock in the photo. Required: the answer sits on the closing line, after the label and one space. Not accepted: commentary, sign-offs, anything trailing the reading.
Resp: 7:58
